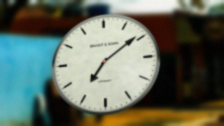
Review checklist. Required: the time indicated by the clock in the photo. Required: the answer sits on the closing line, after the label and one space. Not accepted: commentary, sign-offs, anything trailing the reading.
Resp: 7:09
